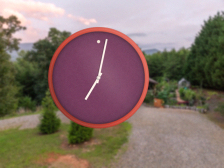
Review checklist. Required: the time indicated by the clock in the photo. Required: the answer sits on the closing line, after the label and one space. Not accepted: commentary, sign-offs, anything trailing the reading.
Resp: 7:02
